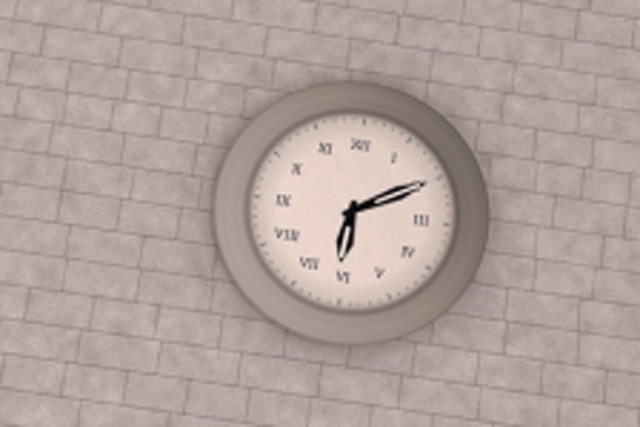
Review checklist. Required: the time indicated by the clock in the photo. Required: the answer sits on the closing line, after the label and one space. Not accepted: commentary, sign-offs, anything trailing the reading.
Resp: 6:10
